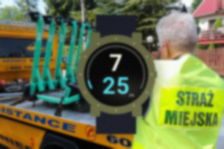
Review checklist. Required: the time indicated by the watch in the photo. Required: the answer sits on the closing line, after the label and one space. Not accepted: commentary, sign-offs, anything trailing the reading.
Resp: 7:25
